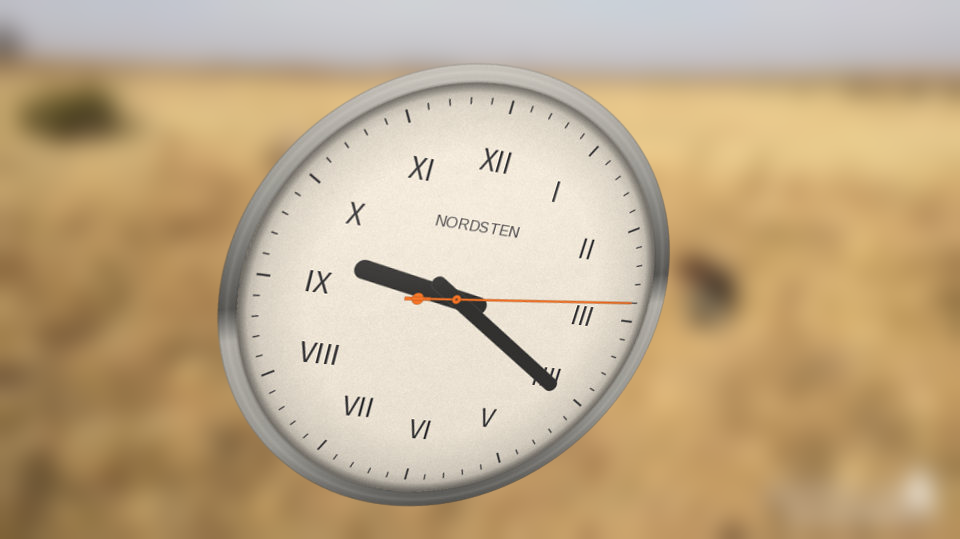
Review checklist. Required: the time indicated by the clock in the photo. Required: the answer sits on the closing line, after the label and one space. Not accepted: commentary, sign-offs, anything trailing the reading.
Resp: 9:20:14
